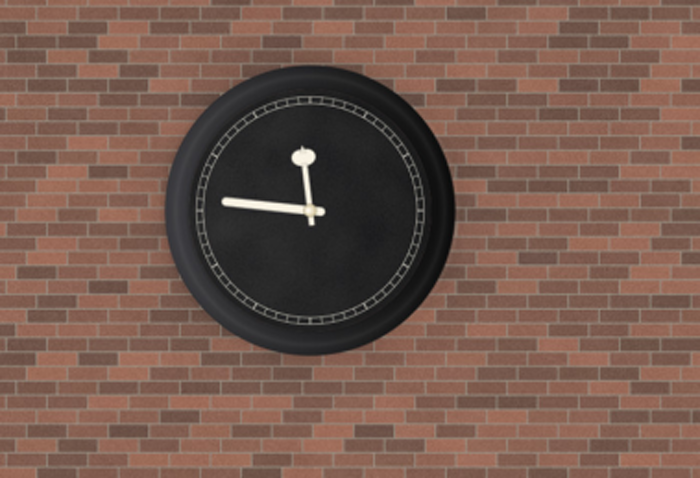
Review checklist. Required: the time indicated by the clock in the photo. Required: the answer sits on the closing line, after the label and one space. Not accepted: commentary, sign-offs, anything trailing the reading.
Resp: 11:46
